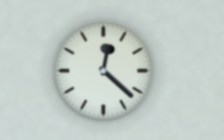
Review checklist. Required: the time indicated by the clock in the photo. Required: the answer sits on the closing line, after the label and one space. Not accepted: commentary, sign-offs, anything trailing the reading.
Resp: 12:22
